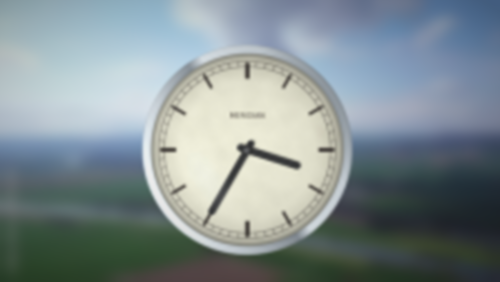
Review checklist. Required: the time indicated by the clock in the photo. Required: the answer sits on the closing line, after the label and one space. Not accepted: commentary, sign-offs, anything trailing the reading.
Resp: 3:35
